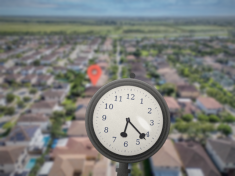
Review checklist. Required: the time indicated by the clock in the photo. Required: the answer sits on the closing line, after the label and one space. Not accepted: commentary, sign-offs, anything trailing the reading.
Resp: 6:22
